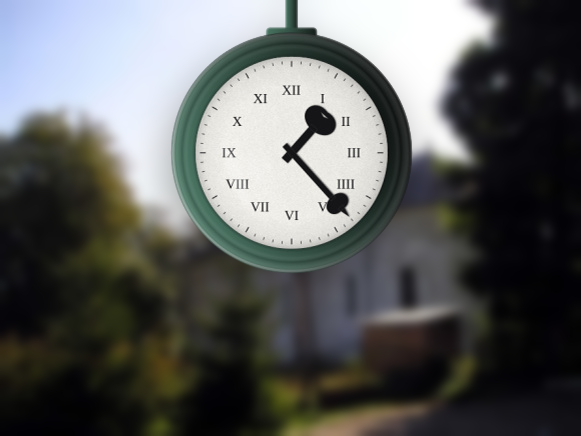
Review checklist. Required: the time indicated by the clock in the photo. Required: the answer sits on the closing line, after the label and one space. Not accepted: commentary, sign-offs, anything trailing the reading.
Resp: 1:23
